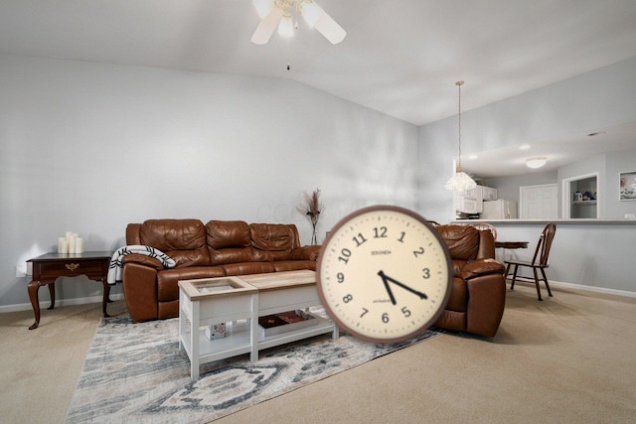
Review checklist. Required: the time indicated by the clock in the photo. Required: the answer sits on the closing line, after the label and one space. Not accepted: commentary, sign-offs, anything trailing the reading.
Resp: 5:20
